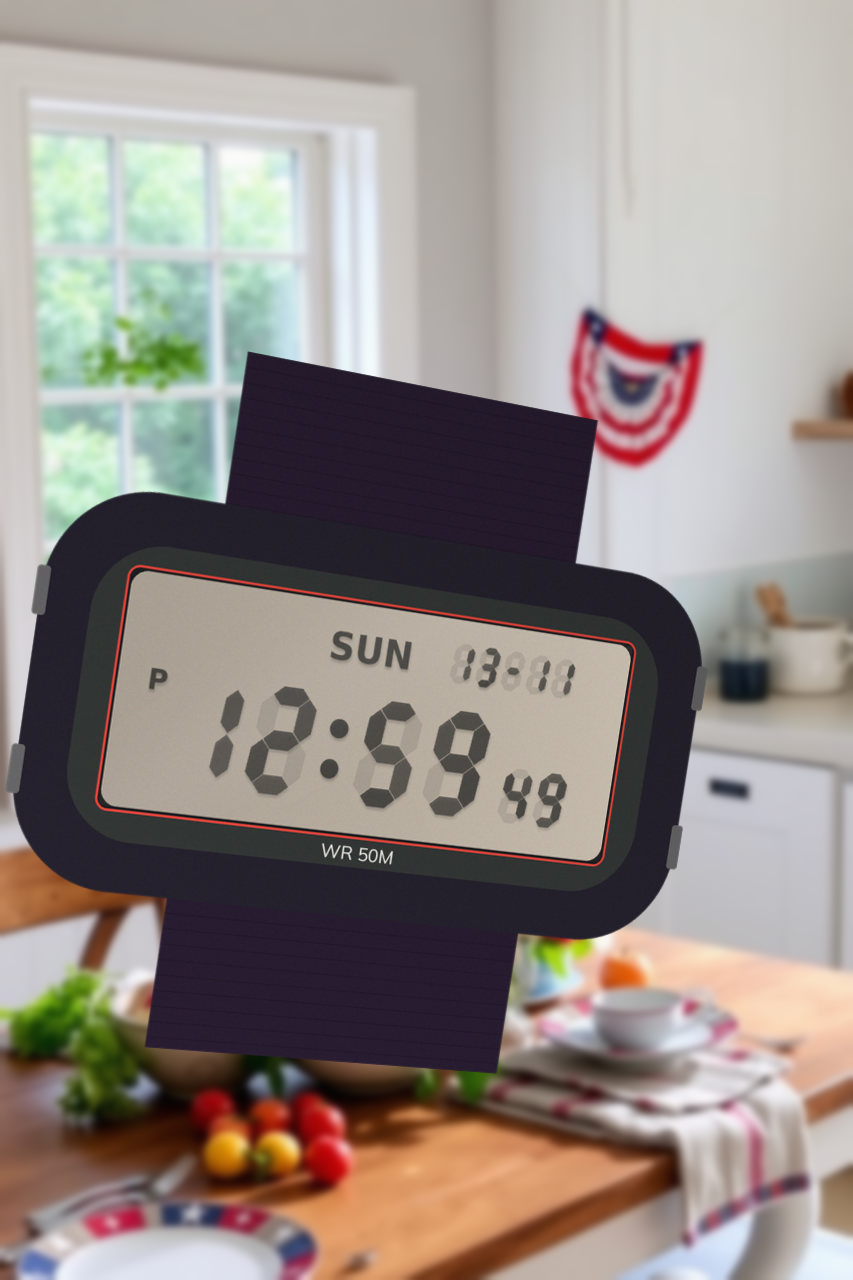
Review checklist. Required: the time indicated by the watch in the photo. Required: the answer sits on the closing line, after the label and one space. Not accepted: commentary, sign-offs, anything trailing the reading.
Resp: 12:59:49
